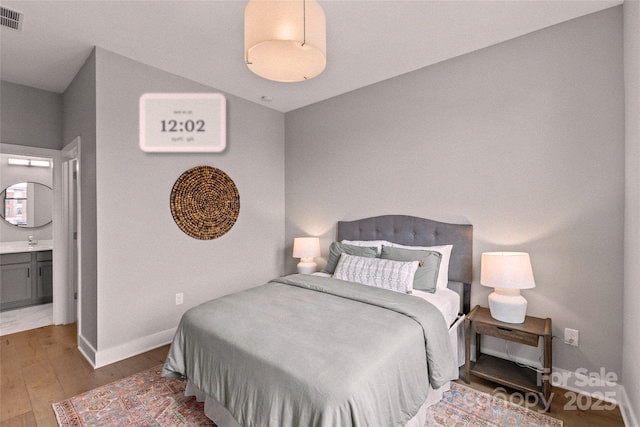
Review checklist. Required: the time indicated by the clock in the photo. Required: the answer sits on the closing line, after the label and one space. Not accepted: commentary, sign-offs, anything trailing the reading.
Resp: 12:02
